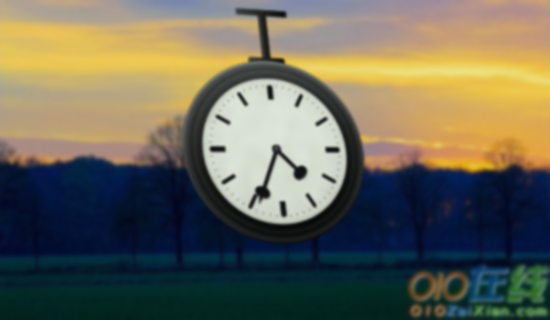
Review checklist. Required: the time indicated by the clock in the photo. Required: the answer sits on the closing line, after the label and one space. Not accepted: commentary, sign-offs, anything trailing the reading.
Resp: 4:34
